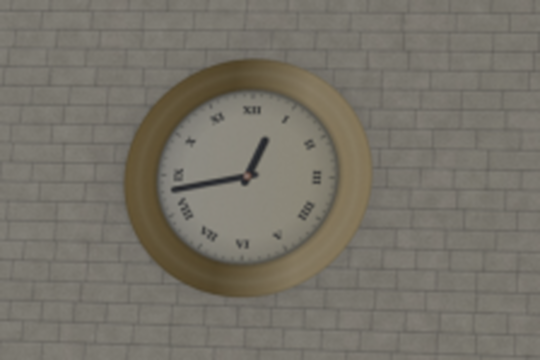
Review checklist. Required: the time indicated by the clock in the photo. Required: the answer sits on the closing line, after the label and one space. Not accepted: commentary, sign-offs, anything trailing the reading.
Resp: 12:43
